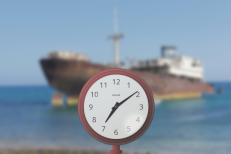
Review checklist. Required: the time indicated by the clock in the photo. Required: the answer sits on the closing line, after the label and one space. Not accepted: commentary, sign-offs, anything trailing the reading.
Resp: 7:09
